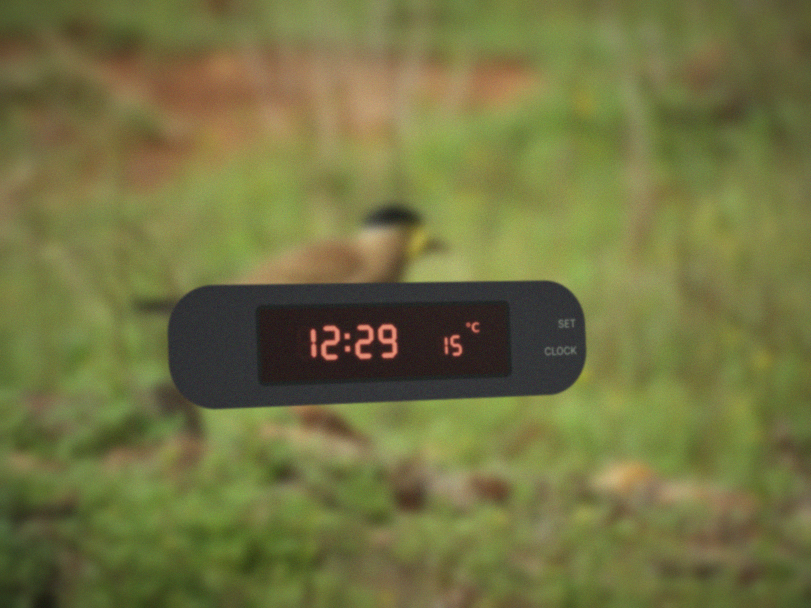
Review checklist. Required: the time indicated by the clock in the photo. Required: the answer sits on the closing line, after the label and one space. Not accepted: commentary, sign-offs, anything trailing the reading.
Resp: 12:29
